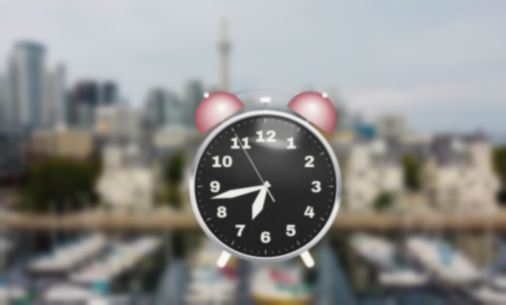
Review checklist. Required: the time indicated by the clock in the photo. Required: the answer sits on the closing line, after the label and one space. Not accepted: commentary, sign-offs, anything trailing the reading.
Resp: 6:42:55
